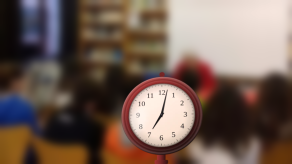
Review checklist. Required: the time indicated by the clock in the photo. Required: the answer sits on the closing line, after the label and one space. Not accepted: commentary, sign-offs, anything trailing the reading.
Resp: 7:02
